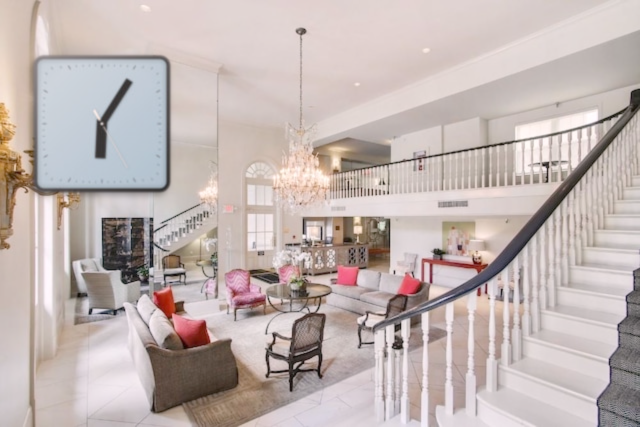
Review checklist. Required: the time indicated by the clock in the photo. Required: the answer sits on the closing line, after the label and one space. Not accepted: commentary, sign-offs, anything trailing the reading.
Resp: 6:05:25
